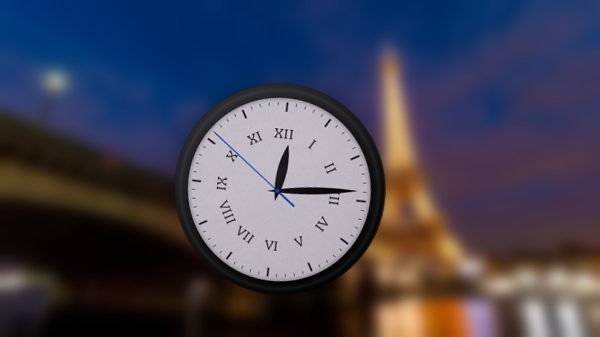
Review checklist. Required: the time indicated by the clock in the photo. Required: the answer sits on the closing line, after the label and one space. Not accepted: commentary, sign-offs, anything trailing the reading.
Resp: 12:13:51
